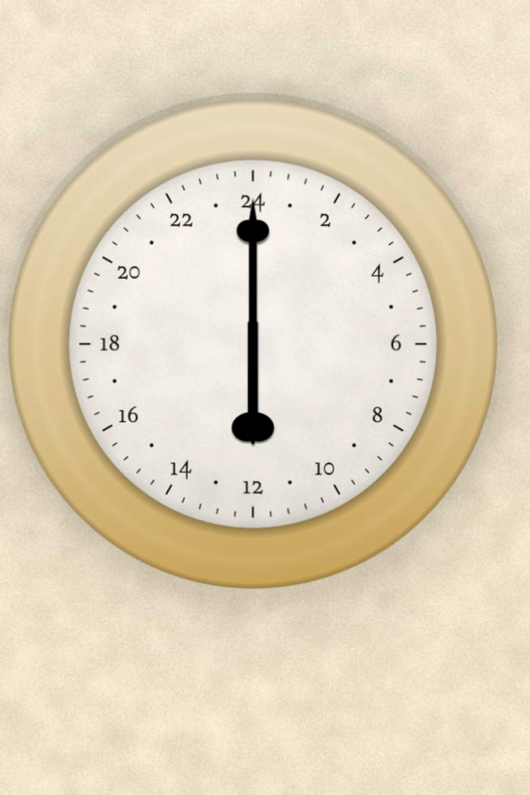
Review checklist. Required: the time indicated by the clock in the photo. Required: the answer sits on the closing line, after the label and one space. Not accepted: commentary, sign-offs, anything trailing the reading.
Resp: 12:00
